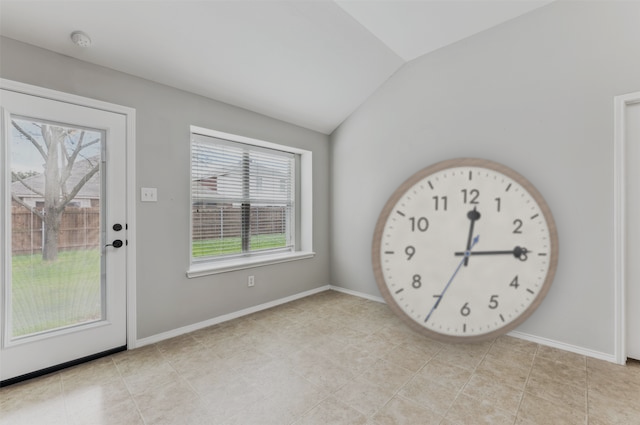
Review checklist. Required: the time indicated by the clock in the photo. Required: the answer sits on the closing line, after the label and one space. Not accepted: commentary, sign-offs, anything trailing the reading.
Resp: 12:14:35
